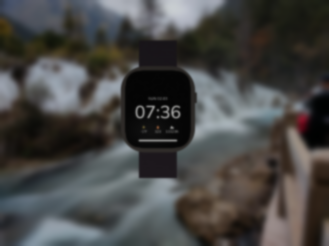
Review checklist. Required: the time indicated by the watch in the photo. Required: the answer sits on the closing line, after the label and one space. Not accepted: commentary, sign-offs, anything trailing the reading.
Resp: 7:36
